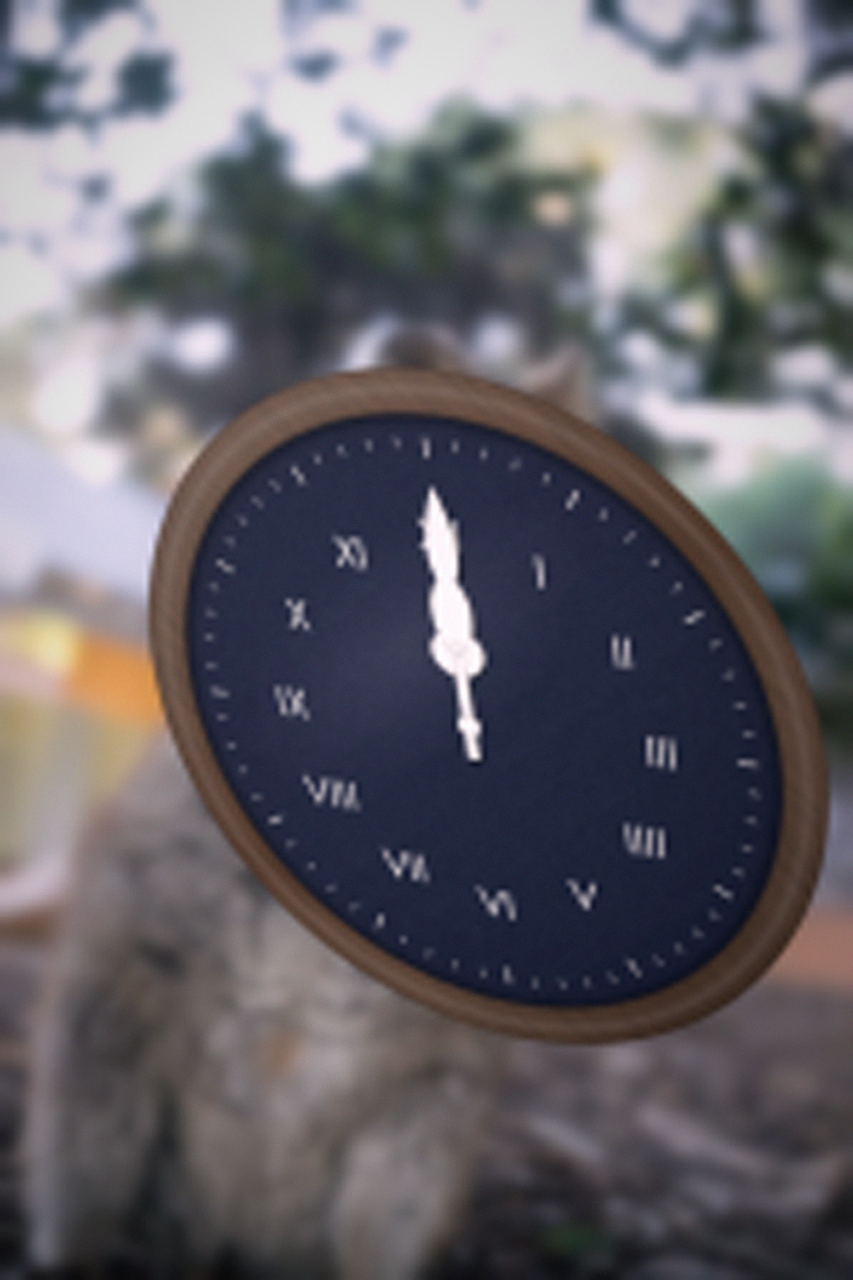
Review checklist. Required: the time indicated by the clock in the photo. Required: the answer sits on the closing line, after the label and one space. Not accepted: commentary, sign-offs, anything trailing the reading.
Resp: 12:00
